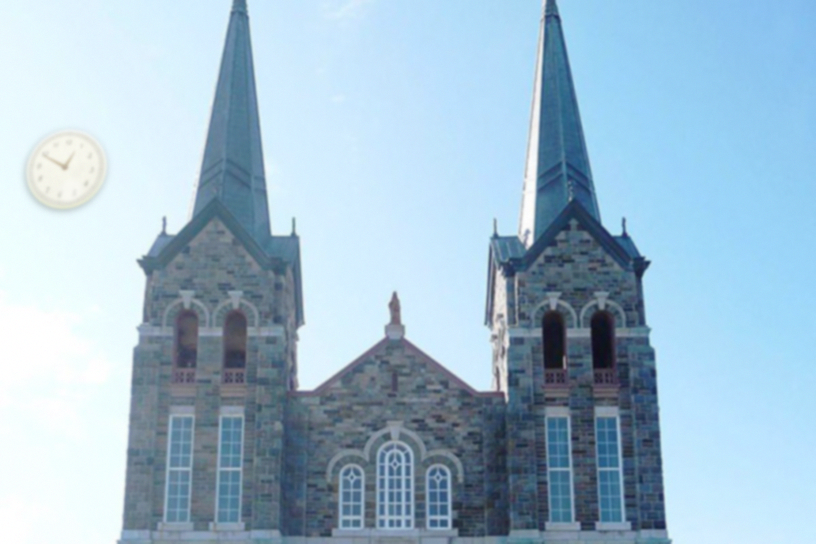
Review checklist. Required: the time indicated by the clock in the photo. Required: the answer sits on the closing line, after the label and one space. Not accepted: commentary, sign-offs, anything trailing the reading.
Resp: 12:49
